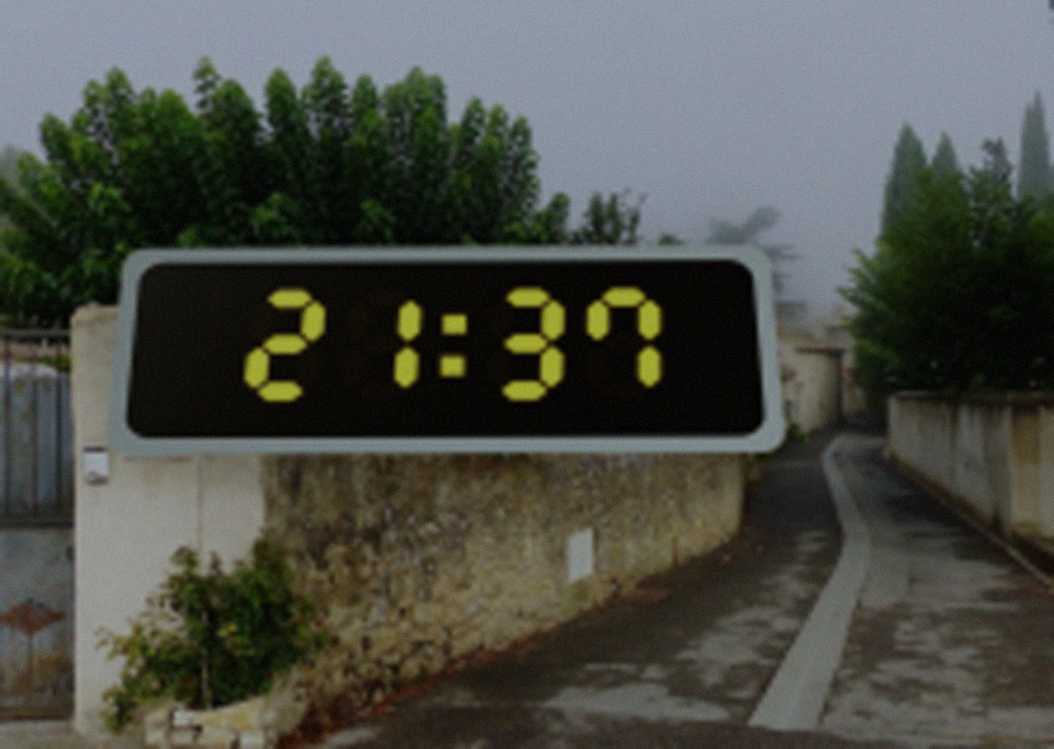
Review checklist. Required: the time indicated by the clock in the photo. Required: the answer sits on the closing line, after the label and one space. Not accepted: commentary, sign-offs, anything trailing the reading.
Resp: 21:37
